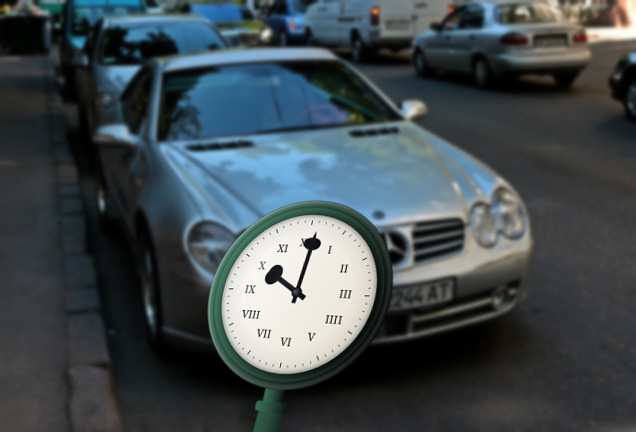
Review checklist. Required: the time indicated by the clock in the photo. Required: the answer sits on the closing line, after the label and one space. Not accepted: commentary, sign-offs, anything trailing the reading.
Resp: 10:01
